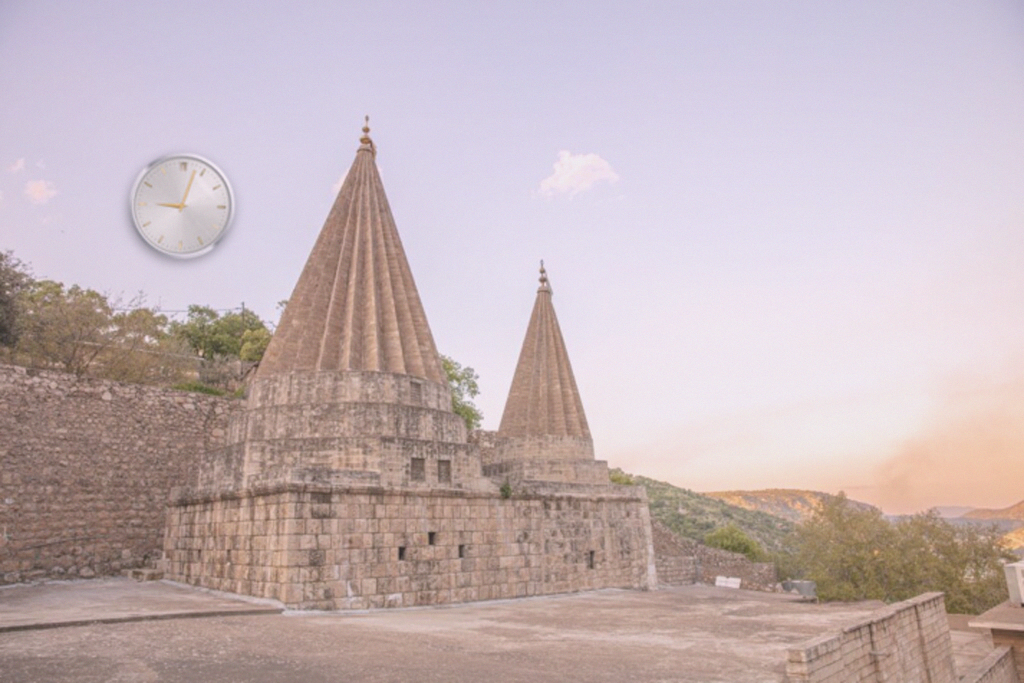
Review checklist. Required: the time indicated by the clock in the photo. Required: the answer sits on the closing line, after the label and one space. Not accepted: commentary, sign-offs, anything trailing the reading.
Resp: 9:03
